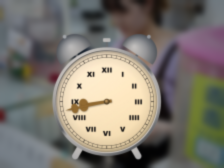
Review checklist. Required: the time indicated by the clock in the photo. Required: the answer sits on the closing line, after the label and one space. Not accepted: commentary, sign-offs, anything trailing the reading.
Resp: 8:43
